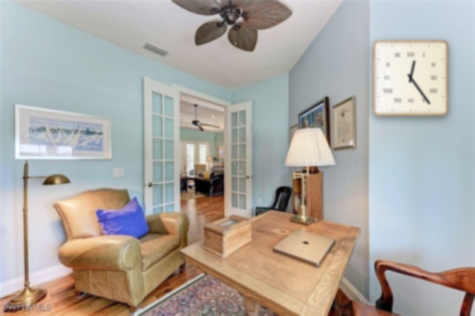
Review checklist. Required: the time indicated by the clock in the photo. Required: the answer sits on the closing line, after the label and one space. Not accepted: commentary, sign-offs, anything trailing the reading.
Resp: 12:24
